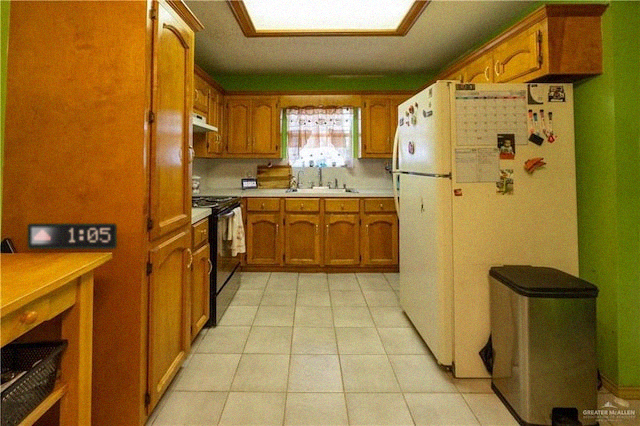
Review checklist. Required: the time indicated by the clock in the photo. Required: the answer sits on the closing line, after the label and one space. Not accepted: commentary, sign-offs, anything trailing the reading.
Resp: 1:05
